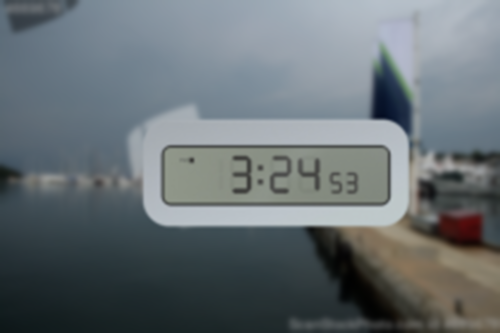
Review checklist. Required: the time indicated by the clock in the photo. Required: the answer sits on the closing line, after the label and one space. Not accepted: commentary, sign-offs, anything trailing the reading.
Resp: 3:24:53
